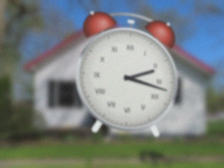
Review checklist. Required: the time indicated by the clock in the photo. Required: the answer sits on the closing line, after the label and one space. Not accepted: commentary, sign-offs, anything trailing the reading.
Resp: 2:17
